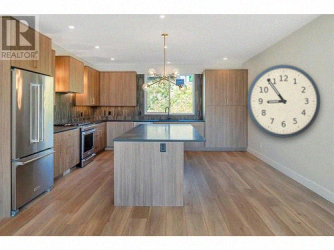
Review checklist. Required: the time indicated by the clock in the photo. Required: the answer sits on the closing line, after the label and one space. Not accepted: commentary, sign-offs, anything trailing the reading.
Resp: 8:54
